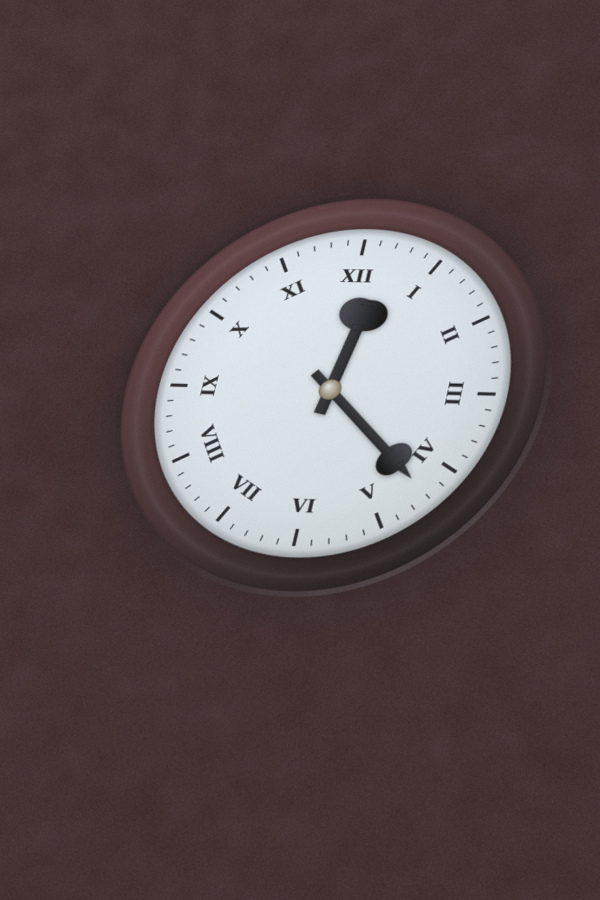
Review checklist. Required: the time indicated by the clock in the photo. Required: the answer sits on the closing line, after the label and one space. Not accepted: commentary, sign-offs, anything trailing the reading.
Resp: 12:22
